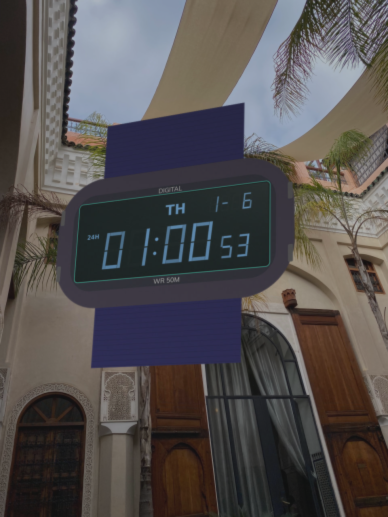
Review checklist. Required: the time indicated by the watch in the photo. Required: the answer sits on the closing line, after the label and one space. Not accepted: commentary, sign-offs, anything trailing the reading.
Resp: 1:00:53
